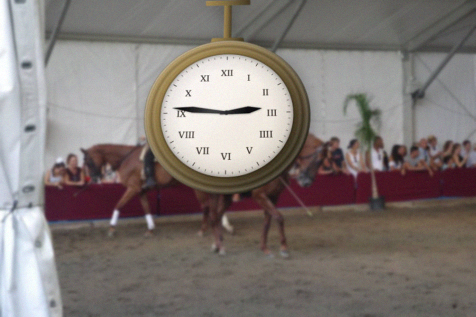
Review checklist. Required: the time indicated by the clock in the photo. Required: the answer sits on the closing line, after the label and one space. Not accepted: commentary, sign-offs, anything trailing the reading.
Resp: 2:46
